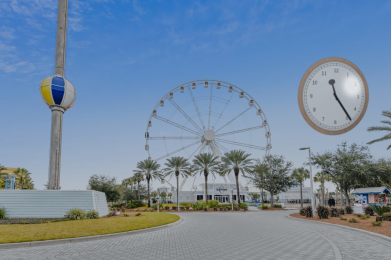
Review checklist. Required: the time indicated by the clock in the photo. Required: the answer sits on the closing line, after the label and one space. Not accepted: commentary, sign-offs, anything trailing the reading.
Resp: 11:24
